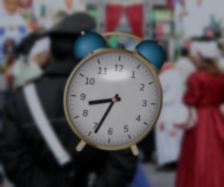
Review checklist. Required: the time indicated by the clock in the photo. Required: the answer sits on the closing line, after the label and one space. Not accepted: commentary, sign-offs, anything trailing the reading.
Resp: 8:34
